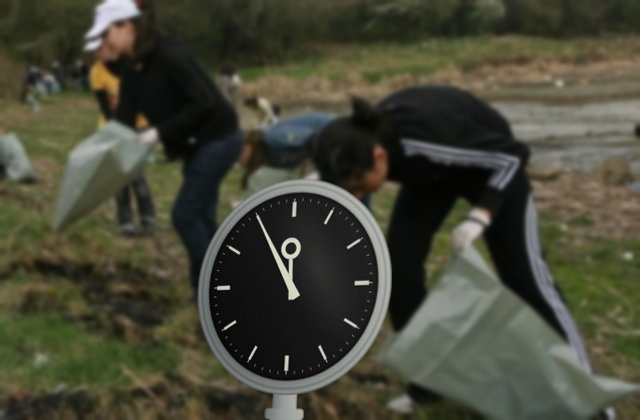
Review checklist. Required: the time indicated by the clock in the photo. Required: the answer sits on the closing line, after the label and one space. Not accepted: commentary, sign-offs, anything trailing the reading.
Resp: 11:55
